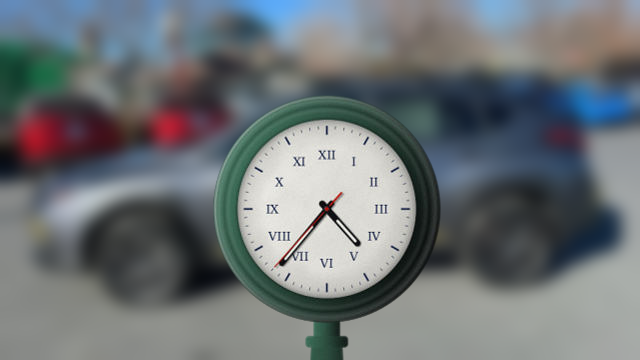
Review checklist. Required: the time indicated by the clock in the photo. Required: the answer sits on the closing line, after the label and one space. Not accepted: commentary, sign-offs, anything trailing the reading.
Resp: 4:36:37
